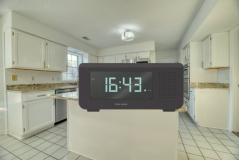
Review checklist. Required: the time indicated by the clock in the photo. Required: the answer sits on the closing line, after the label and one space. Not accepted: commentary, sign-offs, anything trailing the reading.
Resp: 16:43
